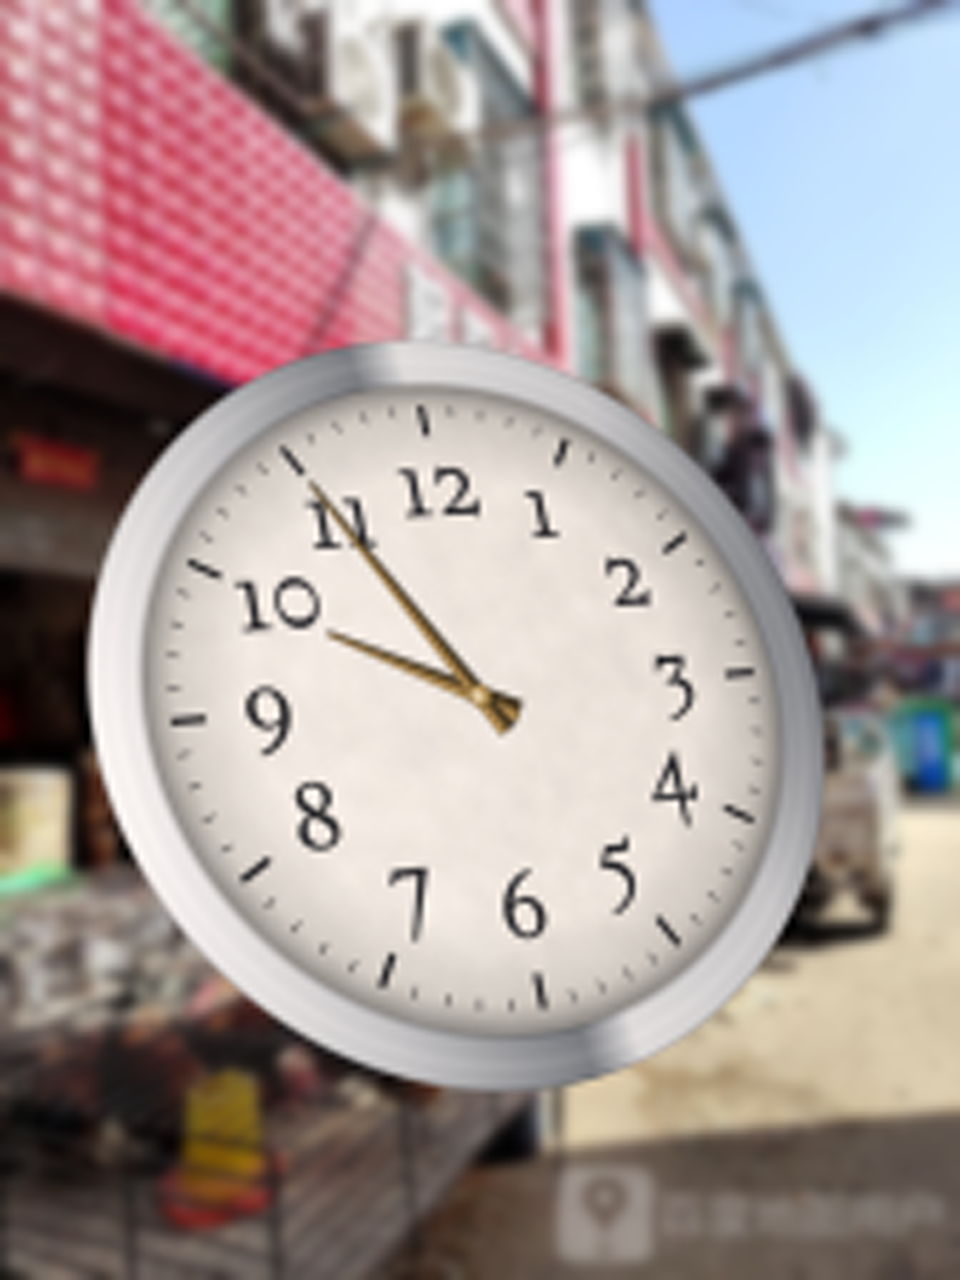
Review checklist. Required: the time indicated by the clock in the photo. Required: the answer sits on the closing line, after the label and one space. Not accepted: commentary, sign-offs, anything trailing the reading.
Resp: 9:55
